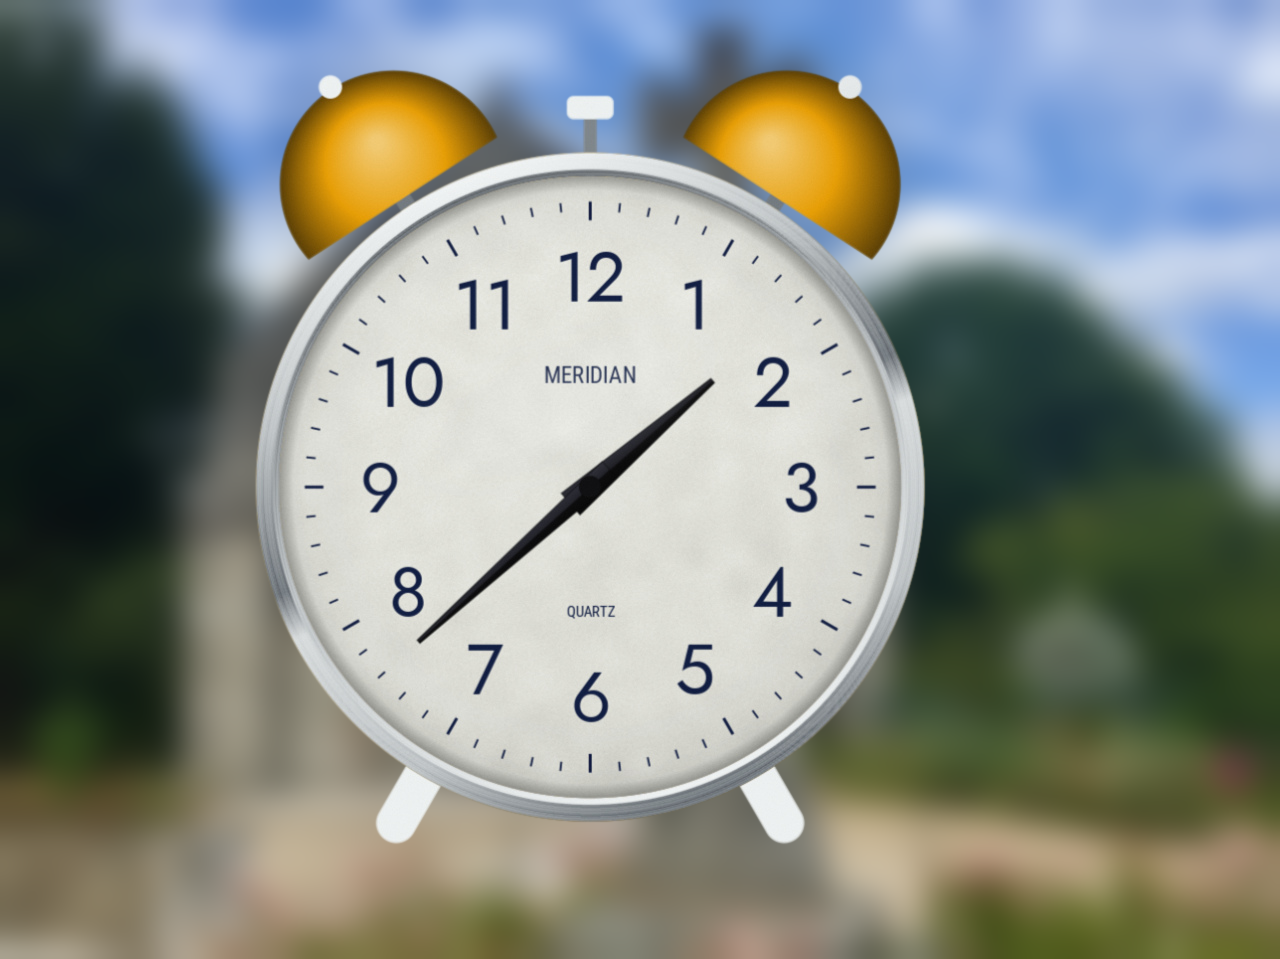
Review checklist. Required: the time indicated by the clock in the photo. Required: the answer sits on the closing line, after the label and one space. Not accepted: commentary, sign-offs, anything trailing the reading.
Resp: 1:38
